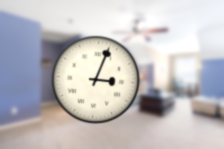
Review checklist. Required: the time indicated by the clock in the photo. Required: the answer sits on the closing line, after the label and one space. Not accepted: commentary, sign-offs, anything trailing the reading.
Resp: 3:03
